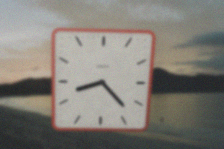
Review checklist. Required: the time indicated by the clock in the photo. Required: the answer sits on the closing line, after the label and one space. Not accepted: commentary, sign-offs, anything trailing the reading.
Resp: 8:23
